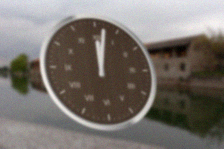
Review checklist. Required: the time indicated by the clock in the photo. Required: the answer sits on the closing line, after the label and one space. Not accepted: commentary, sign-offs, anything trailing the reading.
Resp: 12:02
